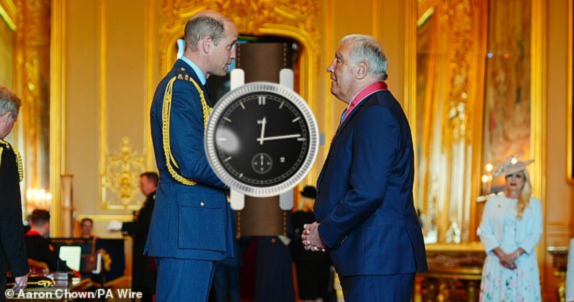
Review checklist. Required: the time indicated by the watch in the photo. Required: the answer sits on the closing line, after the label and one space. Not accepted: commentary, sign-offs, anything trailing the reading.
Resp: 12:14
